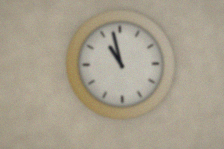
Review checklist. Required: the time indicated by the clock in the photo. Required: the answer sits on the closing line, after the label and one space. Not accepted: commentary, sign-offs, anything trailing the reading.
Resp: 10:58
